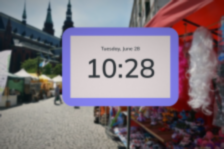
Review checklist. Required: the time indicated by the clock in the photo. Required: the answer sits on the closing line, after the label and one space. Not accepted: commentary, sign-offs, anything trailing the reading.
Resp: 10:28
